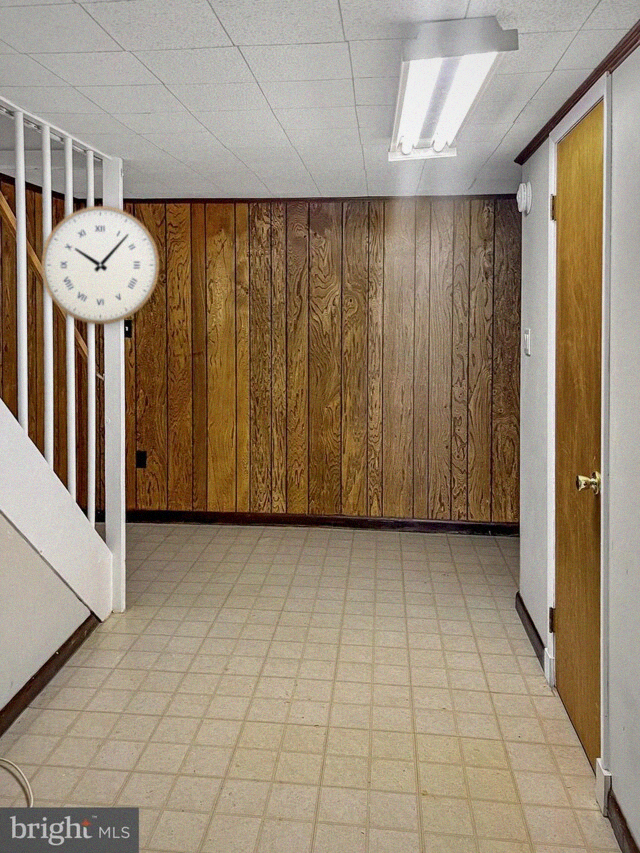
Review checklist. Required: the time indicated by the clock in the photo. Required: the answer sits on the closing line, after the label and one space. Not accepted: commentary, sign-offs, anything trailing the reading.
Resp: 10:07
